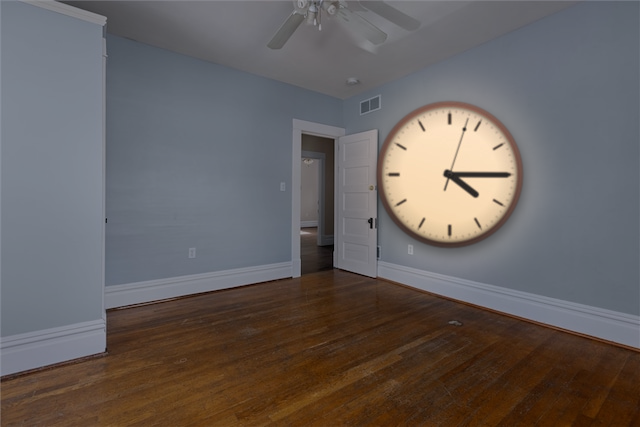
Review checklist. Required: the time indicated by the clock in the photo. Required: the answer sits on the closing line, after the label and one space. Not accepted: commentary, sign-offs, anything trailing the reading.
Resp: 4:15:03
